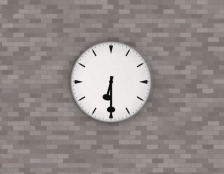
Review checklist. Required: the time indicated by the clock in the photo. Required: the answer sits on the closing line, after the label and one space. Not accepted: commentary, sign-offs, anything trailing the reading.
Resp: 6:30
